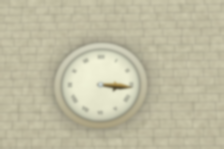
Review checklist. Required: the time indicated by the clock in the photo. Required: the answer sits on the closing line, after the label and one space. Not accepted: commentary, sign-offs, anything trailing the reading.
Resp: 3:16
